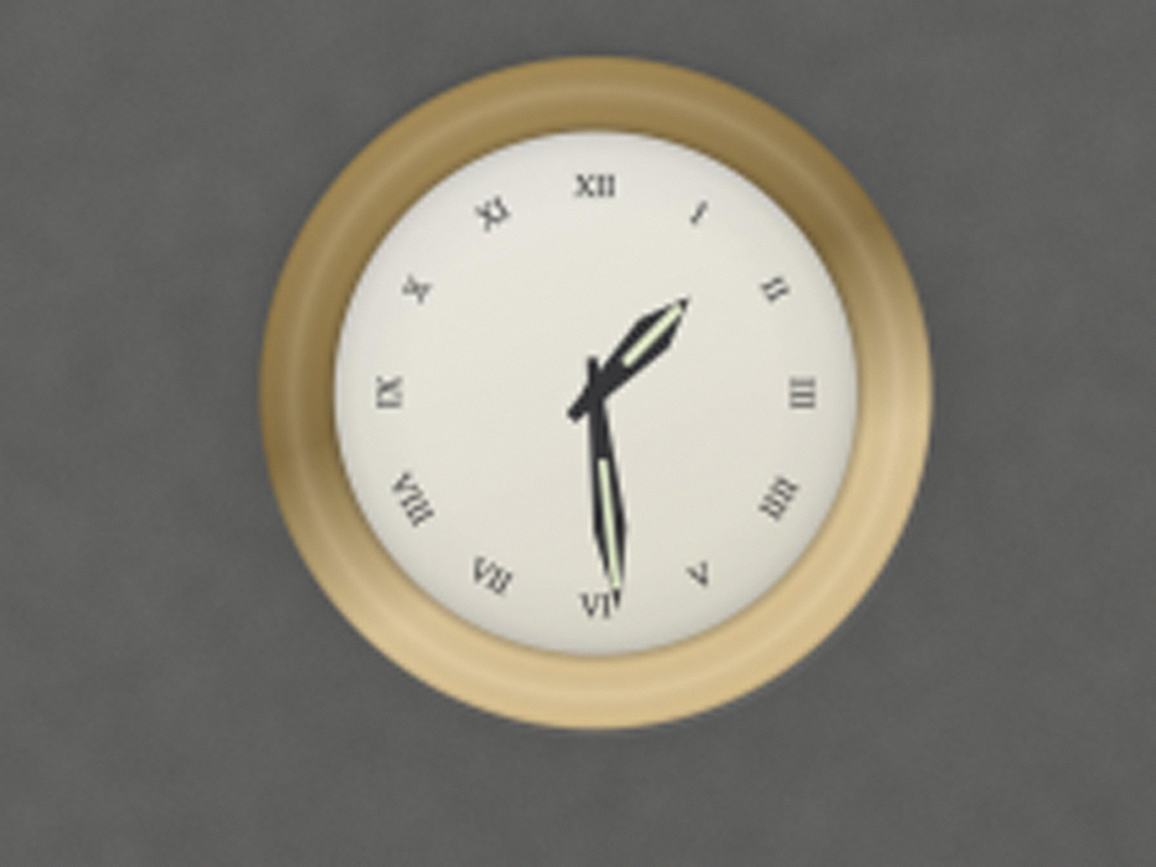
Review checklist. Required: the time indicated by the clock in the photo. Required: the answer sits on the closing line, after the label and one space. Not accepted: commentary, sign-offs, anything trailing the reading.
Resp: 1:29
